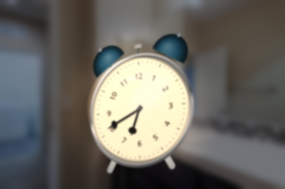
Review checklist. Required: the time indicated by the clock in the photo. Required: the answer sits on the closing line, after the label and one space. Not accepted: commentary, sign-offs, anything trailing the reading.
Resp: 6:41
